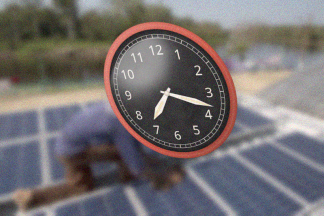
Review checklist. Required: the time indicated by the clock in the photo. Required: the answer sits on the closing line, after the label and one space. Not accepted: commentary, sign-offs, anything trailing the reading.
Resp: 7:18
